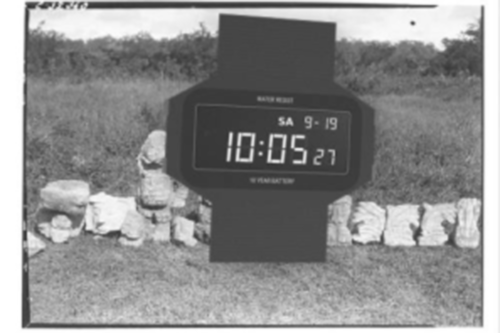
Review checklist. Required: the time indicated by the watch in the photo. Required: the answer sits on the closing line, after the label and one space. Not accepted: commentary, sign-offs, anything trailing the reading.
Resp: 10:05:27
